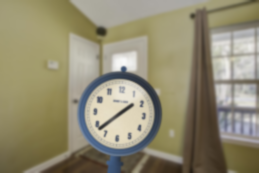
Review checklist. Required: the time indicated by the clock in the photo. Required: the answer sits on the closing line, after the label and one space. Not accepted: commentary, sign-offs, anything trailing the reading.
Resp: 1:38
